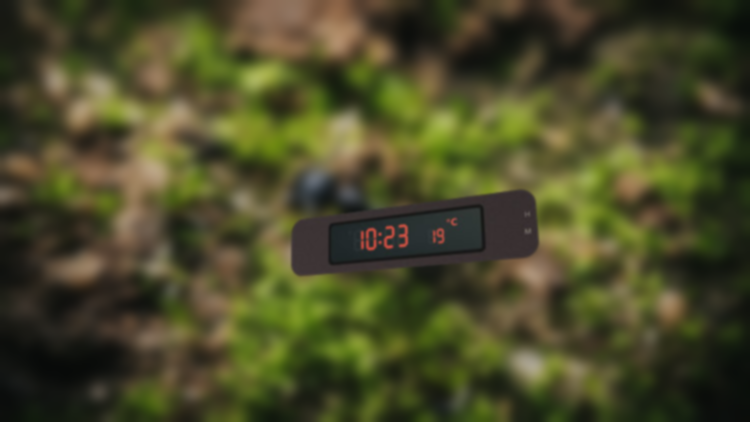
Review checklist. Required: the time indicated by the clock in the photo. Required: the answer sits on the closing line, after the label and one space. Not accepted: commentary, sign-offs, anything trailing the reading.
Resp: 10:23
